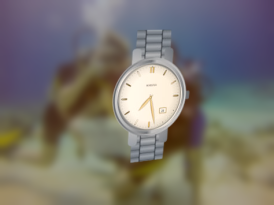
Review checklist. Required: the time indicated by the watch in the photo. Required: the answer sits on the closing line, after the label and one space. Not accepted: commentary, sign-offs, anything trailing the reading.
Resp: 7:28
